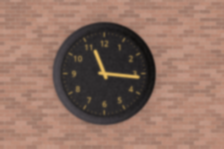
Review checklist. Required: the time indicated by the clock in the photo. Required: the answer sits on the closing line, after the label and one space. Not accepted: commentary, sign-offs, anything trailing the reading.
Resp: 11:16
